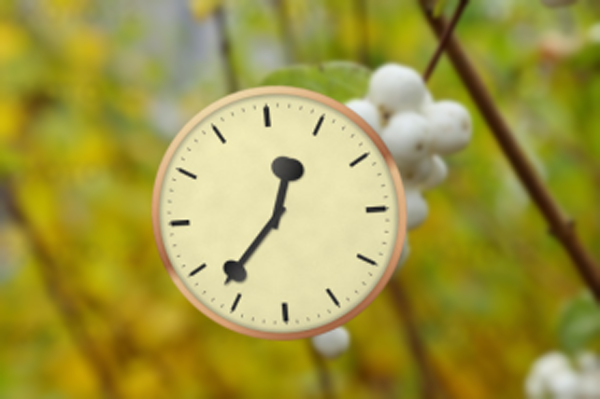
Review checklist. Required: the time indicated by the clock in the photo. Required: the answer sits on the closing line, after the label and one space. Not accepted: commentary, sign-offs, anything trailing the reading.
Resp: 12:37
